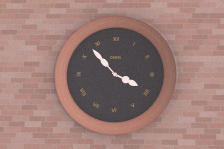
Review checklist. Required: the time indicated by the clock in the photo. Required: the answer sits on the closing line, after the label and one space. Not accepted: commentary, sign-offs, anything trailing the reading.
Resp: 3:53
